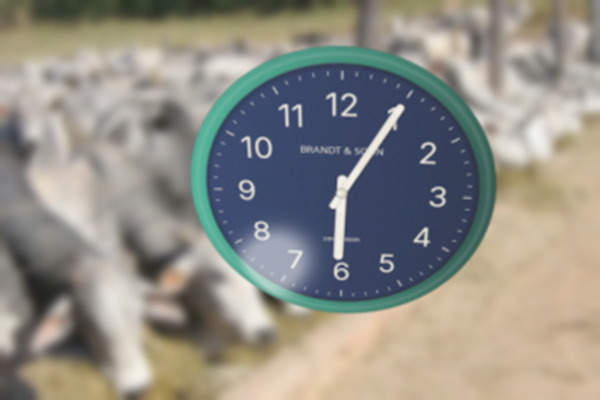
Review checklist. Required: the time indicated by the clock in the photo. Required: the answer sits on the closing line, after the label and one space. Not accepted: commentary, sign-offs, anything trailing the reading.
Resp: 6:05
